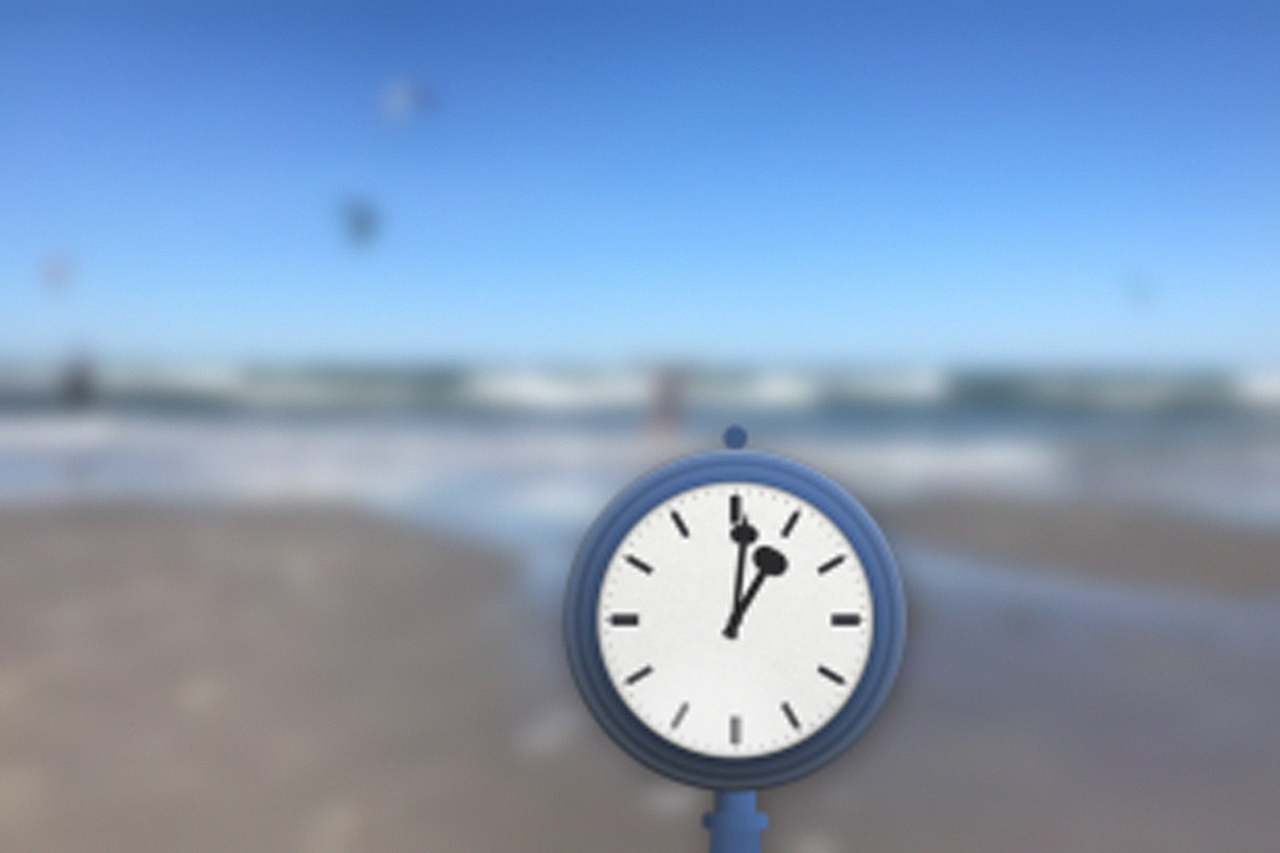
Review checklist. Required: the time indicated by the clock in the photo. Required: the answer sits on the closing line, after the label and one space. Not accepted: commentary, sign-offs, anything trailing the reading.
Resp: 1:01
